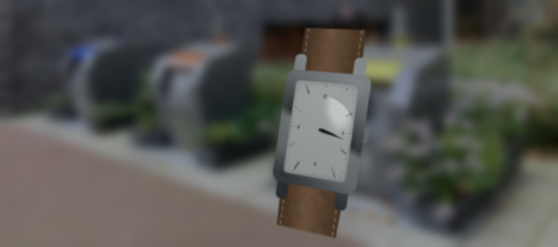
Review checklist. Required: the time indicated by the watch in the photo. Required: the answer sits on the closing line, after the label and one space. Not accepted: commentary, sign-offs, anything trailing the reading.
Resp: 3:17
